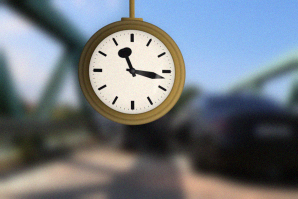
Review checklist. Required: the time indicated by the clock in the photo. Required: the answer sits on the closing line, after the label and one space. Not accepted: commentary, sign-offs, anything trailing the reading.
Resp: 11:17
